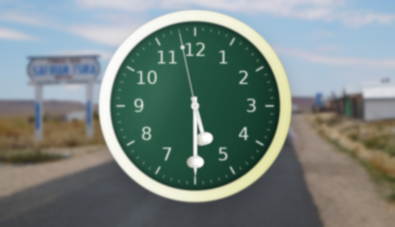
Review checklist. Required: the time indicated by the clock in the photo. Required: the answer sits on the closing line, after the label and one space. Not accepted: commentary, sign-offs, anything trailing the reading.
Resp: 5:29:58
